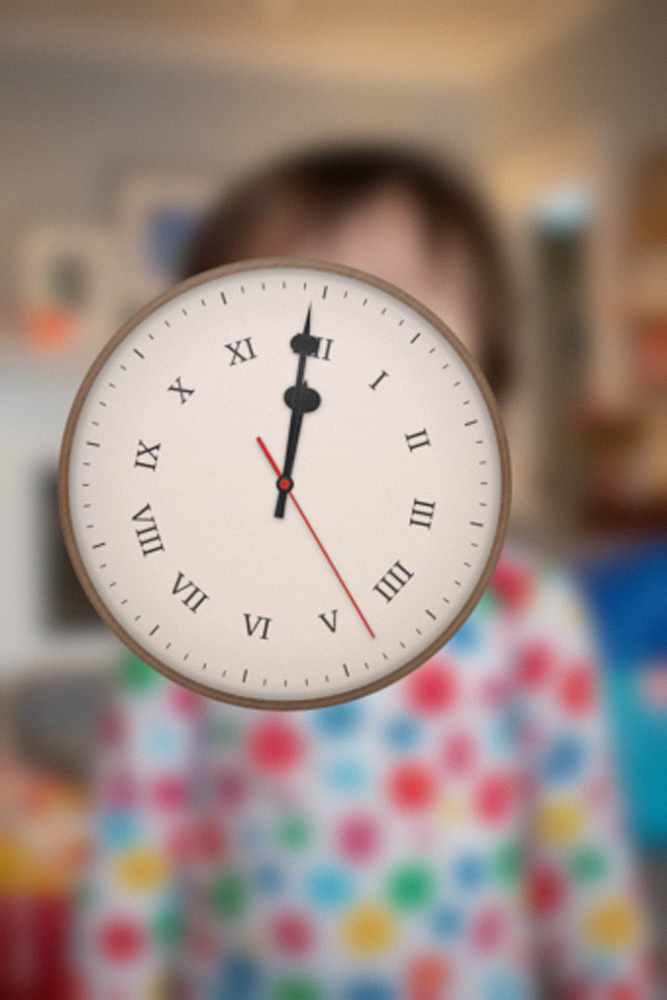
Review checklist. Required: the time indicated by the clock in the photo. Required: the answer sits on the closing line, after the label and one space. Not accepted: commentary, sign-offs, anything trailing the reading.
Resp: 11:59:23
